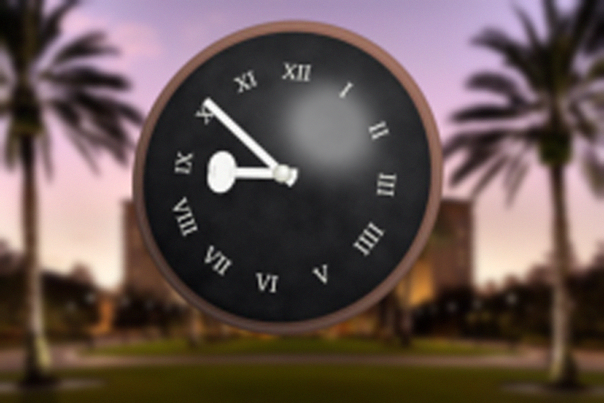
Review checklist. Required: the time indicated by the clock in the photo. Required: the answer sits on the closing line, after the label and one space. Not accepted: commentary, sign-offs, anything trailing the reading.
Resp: 8:51
